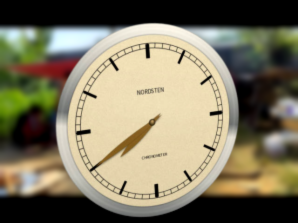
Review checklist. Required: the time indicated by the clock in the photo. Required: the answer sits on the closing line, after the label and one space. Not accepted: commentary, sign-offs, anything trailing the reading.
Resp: 7:40
